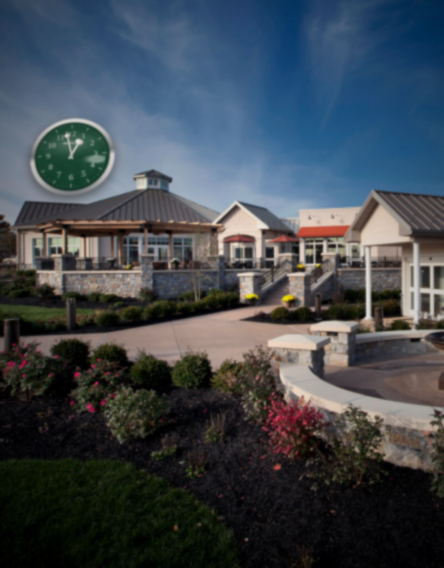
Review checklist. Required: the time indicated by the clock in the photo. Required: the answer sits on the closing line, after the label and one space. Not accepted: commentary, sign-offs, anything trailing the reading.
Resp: 12:58
